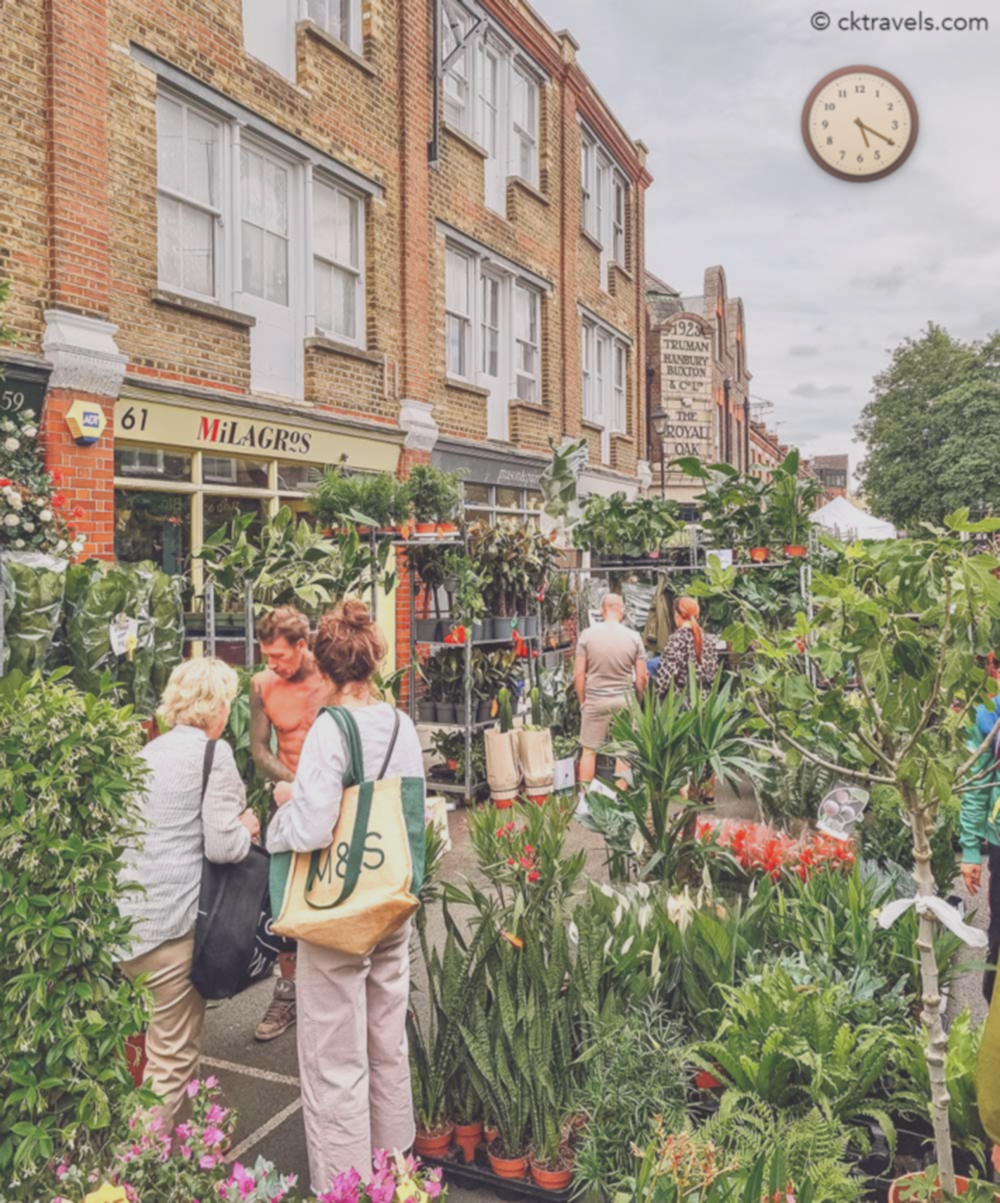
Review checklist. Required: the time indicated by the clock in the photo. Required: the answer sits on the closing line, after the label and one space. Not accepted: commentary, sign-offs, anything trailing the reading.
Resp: 5:20
